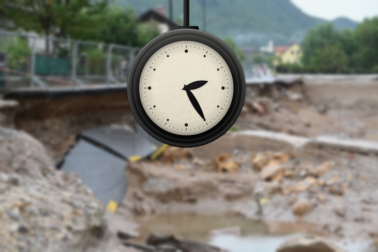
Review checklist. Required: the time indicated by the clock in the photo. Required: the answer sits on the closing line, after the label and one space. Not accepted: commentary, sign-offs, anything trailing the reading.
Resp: 2:25
